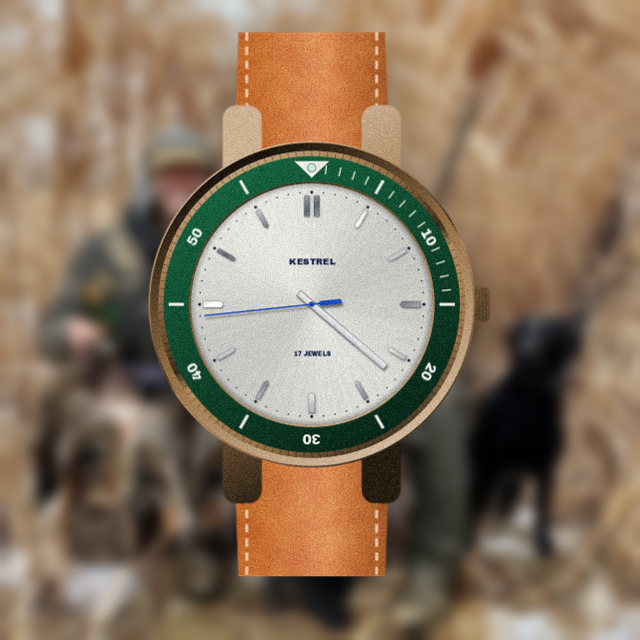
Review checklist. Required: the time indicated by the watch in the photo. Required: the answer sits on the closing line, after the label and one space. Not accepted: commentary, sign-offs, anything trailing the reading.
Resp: 4:21:44
